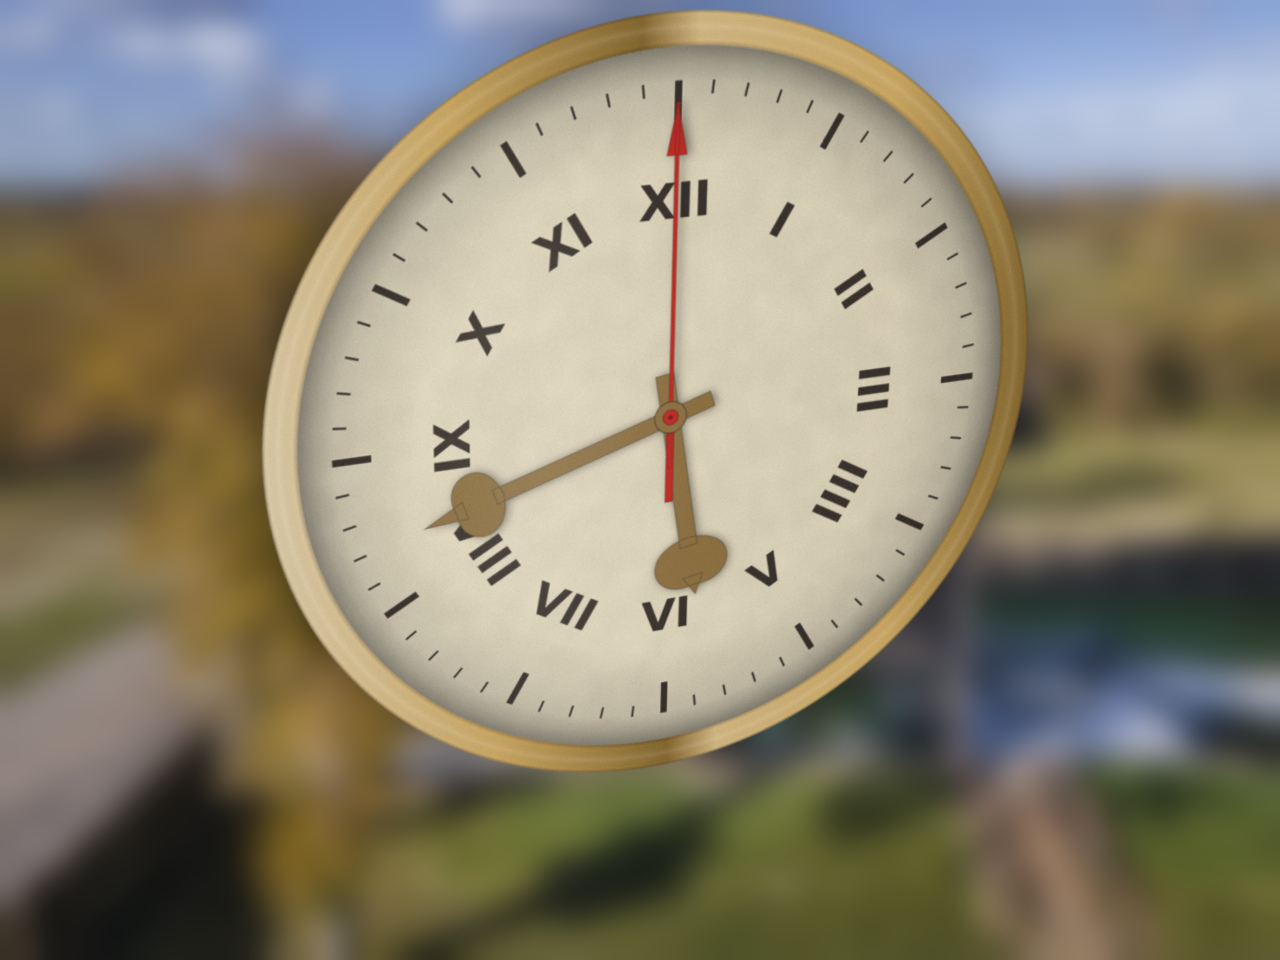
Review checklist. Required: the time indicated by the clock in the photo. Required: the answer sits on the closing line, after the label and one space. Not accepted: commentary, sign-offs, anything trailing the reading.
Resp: 5:42:00
